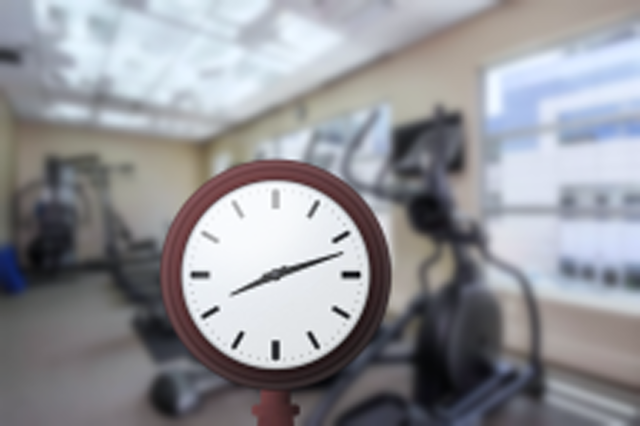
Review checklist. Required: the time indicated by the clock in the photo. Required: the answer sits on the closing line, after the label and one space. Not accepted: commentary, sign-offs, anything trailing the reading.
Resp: 8:12
